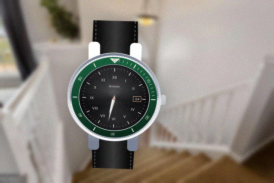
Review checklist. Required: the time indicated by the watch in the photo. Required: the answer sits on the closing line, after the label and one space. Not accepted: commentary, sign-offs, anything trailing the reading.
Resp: 6:32
